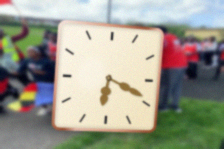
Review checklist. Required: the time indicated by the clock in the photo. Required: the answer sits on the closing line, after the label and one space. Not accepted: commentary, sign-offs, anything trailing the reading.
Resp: 6:19
